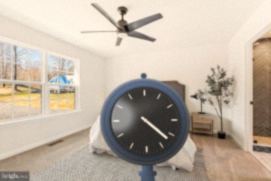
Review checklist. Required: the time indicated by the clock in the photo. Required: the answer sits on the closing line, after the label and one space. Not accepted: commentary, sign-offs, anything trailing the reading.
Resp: 4:22
